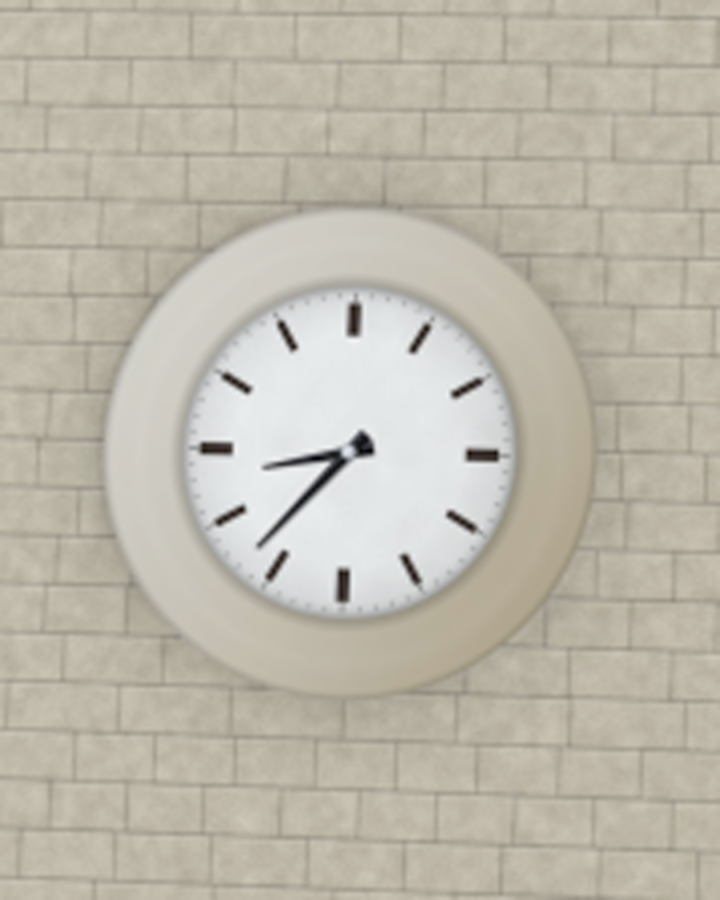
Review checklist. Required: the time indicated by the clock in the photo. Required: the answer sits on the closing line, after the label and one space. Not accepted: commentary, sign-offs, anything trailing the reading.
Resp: 8:37
